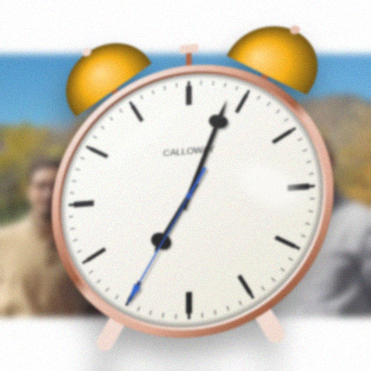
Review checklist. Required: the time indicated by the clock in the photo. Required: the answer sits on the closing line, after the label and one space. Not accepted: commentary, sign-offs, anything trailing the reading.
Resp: 7:03:35
